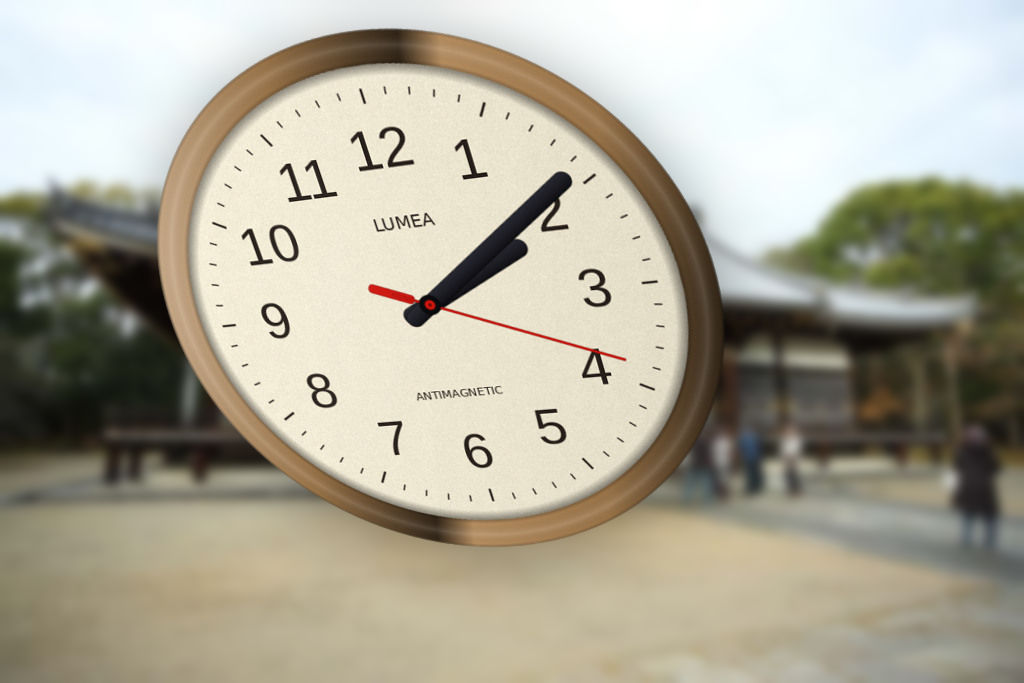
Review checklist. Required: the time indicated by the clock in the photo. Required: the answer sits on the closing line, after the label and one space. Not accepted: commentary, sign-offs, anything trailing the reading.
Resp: 2:09:19
